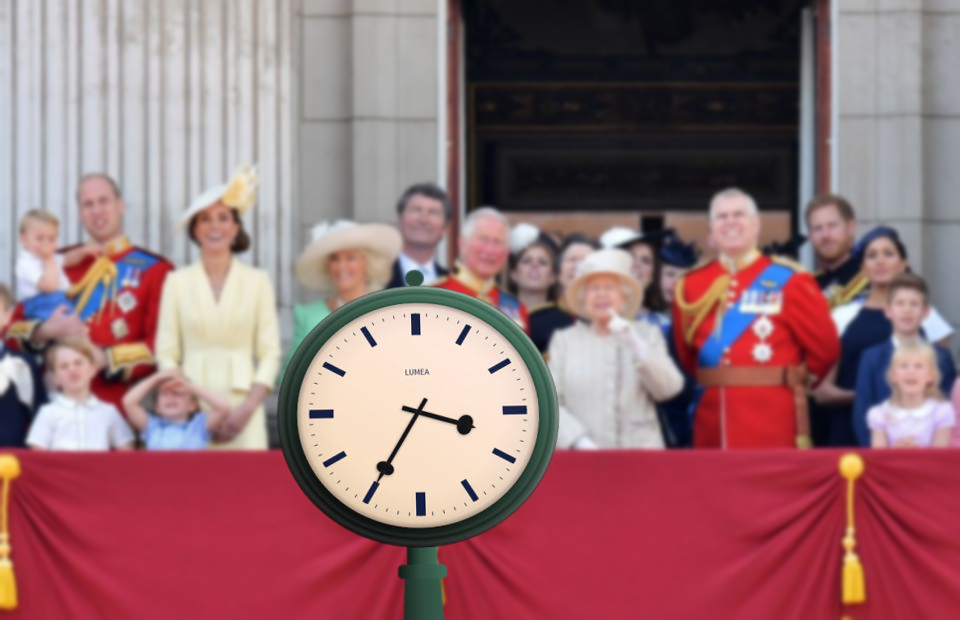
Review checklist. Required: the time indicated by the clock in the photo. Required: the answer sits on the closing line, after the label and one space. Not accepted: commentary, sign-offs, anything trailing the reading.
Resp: 3:35
